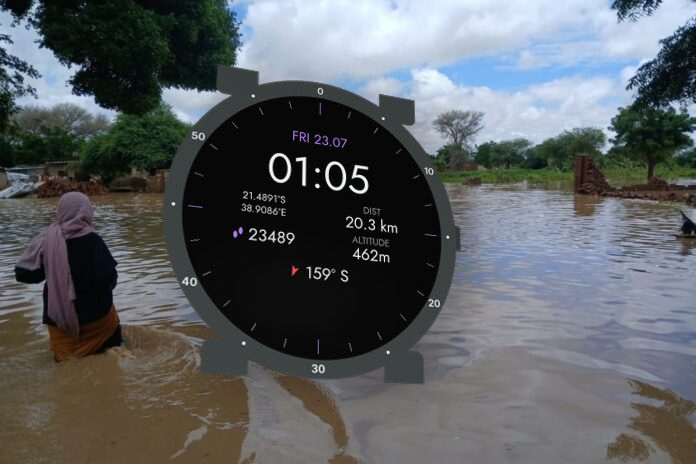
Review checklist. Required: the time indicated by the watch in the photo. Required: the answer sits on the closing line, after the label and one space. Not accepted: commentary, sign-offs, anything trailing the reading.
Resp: 1:05
